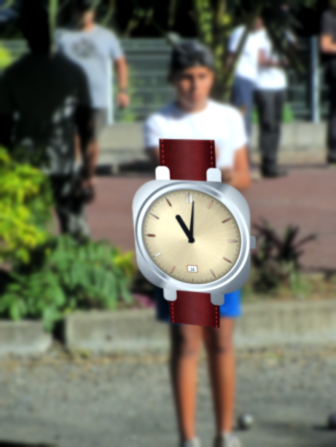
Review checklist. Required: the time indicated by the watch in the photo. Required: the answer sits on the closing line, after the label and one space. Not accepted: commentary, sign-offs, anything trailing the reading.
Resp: 11:01
